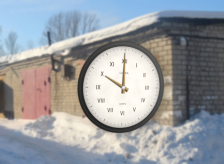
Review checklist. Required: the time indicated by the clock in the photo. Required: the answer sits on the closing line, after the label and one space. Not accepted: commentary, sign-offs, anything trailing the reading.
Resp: 10:00
